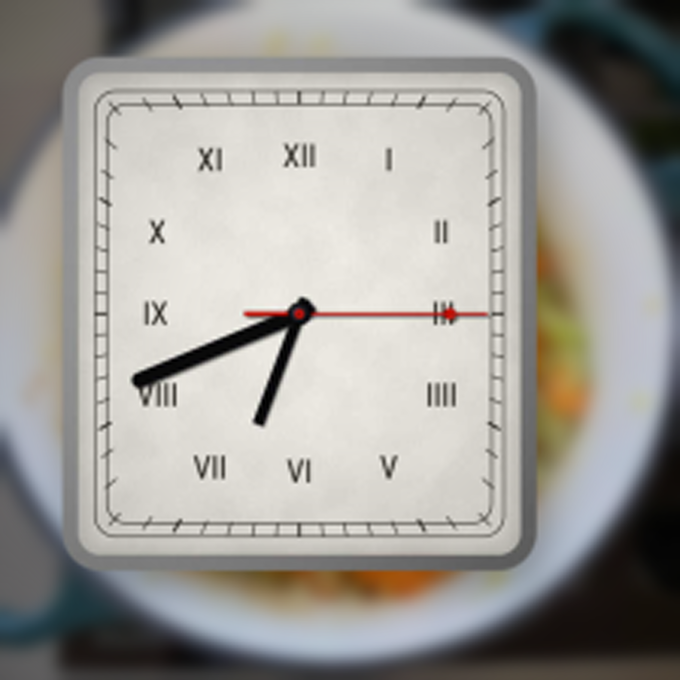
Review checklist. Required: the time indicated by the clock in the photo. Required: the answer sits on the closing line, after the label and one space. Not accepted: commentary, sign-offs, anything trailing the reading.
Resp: 6:41:15
